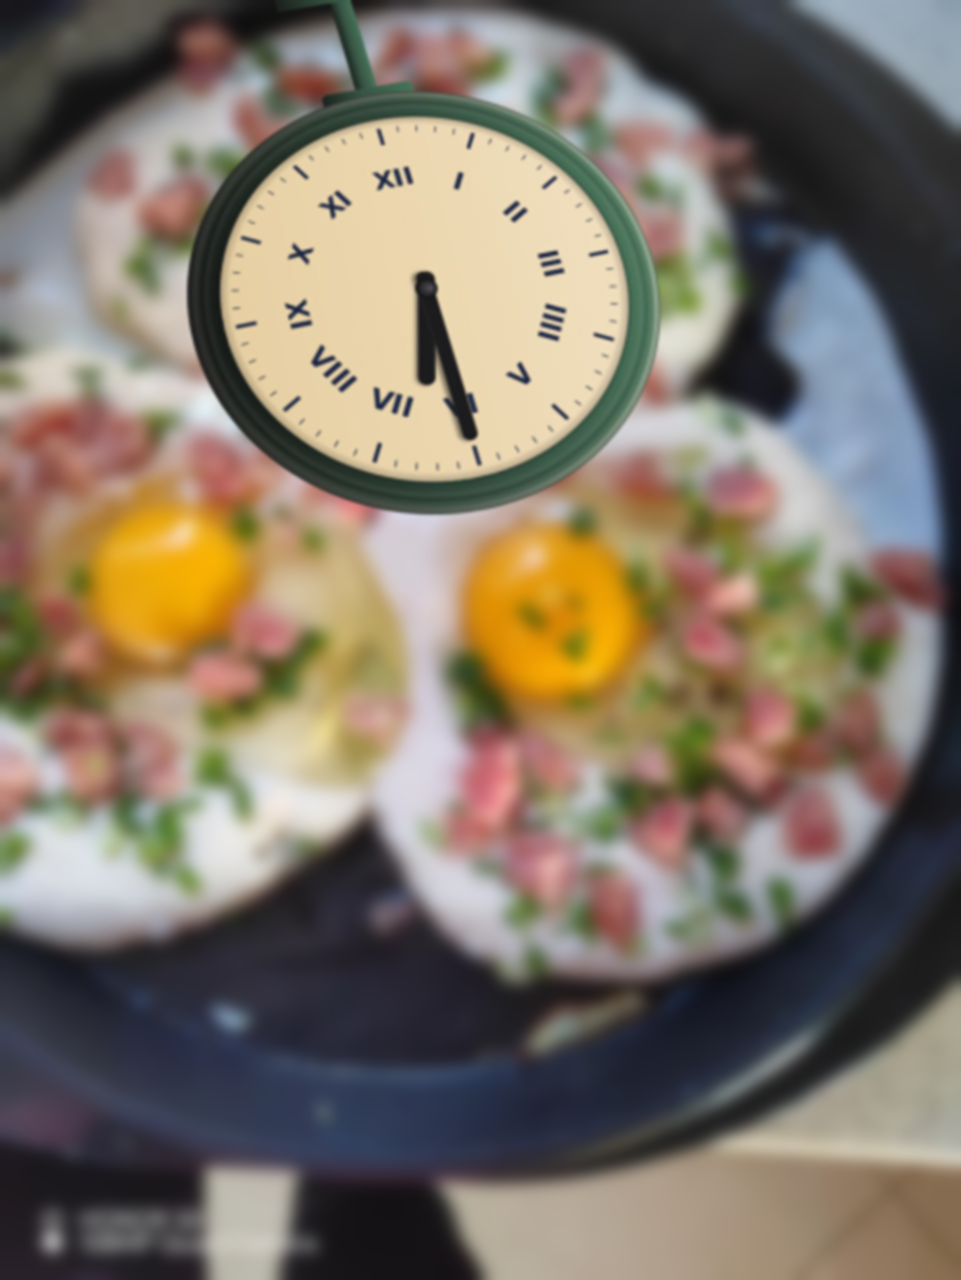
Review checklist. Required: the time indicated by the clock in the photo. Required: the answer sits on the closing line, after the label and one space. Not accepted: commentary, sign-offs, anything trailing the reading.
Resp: 6:30
